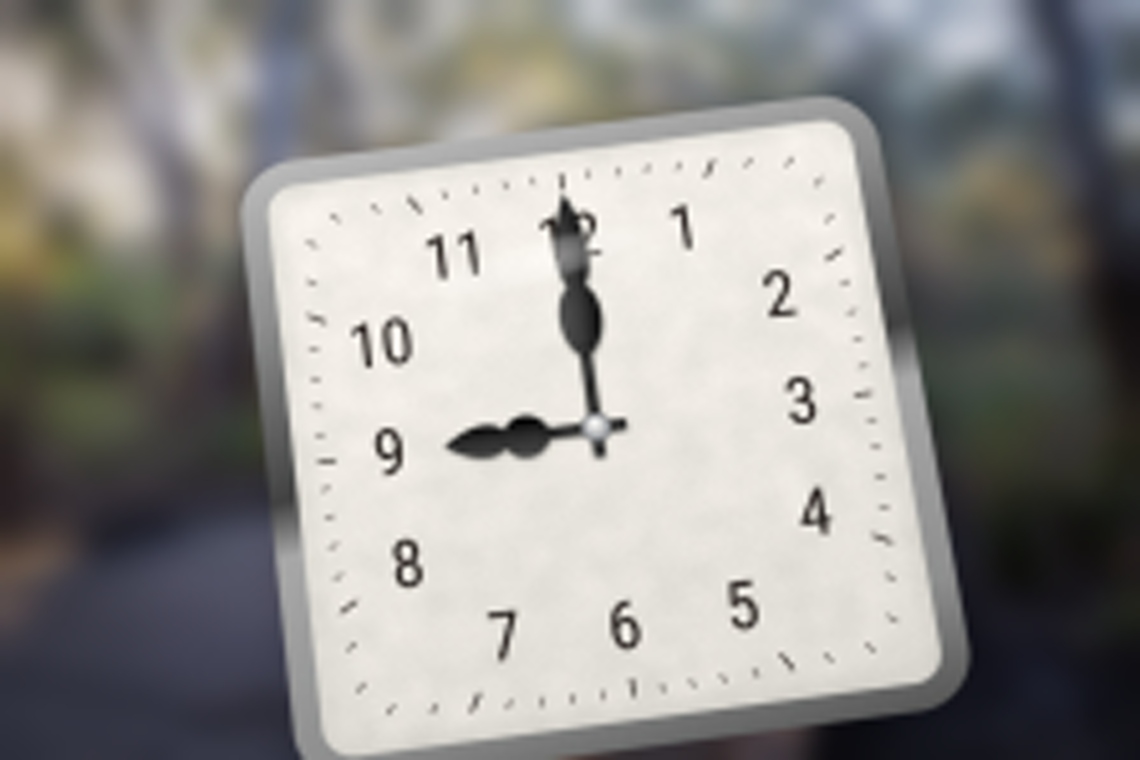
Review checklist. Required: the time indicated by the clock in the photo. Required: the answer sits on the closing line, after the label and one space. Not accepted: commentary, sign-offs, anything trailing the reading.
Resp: 9:00
